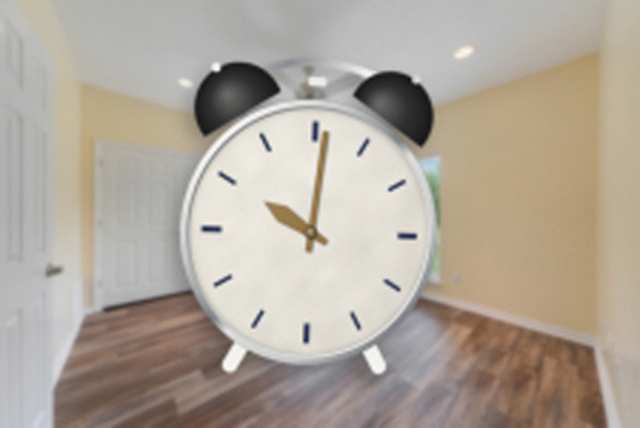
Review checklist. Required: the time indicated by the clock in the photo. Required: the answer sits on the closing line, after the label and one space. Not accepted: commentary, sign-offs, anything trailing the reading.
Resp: 10:01
